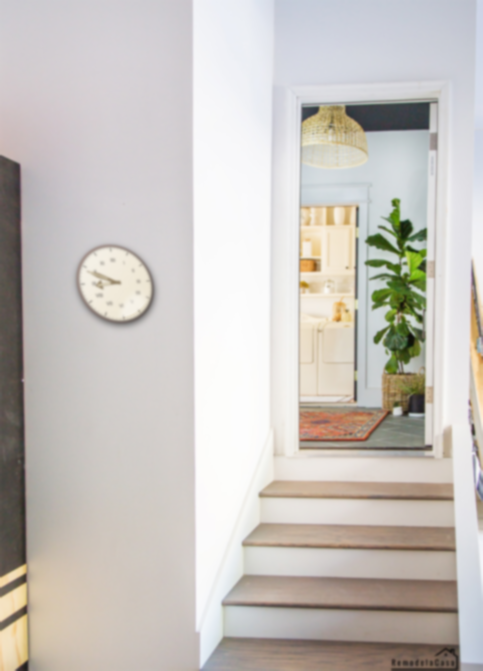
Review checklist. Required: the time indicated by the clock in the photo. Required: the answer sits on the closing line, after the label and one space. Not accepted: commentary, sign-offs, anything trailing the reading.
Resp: 8:49
